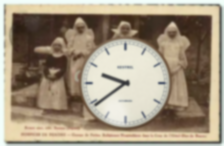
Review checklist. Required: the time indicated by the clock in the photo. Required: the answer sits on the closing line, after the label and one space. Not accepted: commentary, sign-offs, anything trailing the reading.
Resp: 9:39
